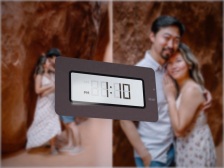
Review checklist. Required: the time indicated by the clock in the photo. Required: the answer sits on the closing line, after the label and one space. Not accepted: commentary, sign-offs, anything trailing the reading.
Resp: 1:10
